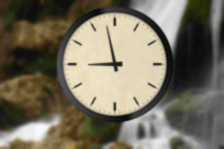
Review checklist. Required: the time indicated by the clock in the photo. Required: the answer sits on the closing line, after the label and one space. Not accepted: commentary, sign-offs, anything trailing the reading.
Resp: 8:58
